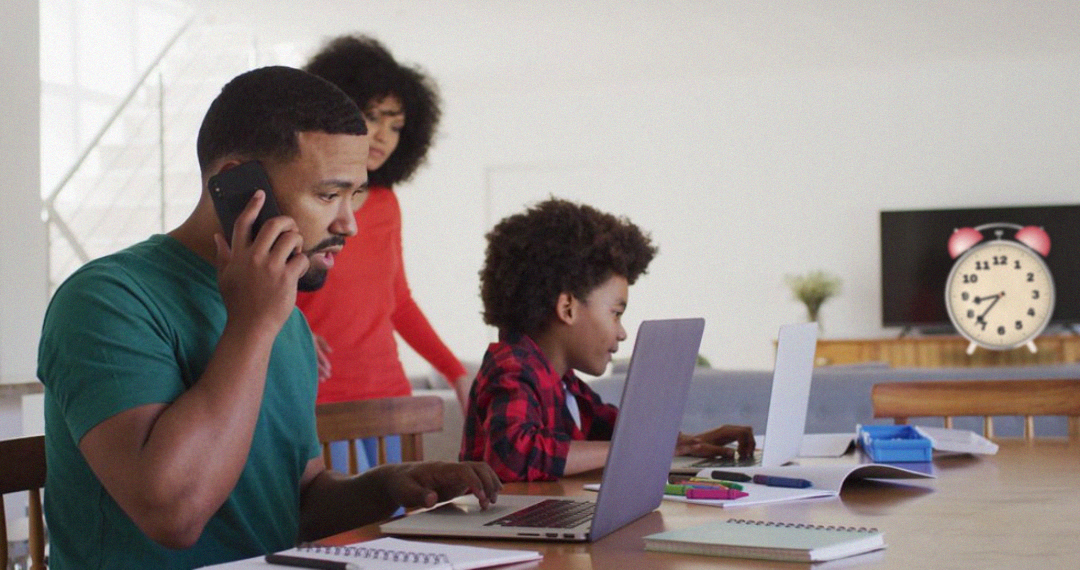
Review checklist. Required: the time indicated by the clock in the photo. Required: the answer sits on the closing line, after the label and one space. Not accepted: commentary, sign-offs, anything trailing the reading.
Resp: 8:37
